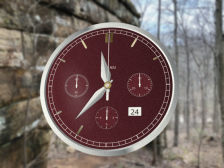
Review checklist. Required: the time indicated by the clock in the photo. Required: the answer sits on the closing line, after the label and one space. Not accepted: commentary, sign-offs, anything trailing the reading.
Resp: 11:37
